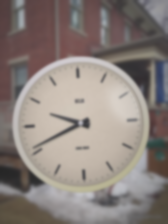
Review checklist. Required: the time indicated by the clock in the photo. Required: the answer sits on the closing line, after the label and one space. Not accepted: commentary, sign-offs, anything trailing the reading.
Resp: 9:41
